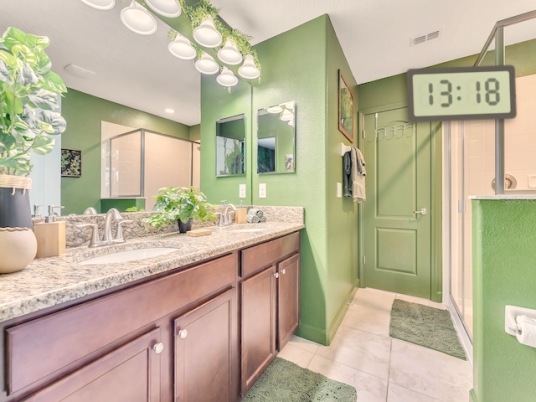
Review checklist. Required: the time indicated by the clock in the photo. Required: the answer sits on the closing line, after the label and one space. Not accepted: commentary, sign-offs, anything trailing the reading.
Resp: 13:18
